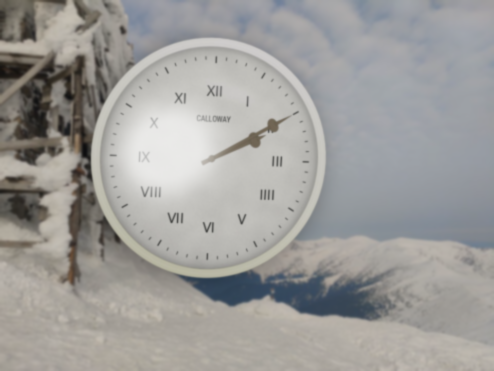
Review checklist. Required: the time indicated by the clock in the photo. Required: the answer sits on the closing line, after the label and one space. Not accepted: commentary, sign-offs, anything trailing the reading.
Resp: 2:10
